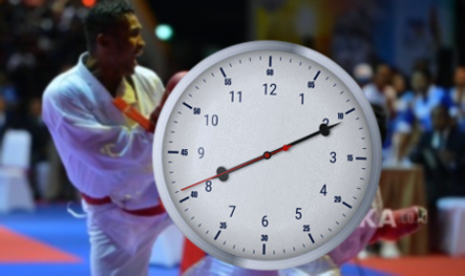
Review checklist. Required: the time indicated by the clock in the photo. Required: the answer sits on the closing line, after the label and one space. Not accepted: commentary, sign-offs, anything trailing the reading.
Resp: 8:10:41
